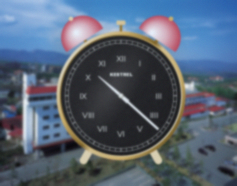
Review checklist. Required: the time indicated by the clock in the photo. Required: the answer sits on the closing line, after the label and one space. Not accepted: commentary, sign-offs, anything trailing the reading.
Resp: 10:22
